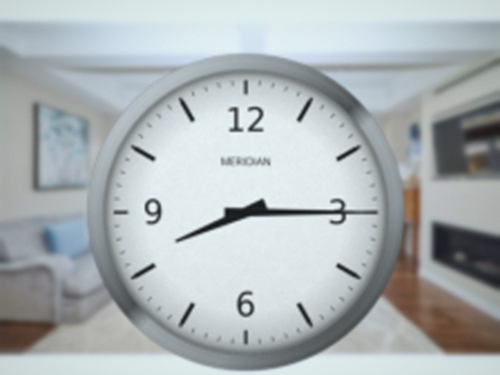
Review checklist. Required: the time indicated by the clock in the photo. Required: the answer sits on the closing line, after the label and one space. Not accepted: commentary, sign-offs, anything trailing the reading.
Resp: 8:15
